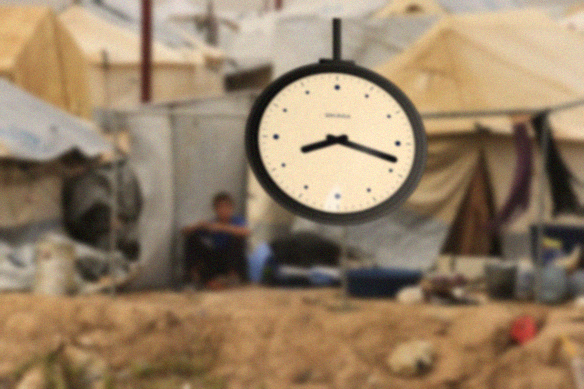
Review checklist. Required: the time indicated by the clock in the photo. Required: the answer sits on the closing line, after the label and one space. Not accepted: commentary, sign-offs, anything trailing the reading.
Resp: 8:18
